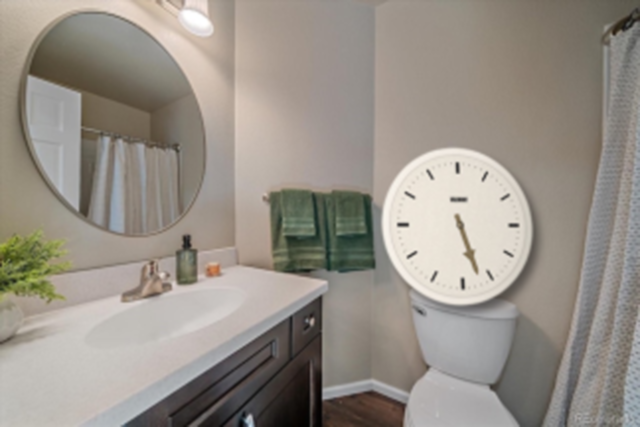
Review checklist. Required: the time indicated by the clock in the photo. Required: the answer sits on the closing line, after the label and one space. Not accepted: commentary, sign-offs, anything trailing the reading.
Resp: 5:27
